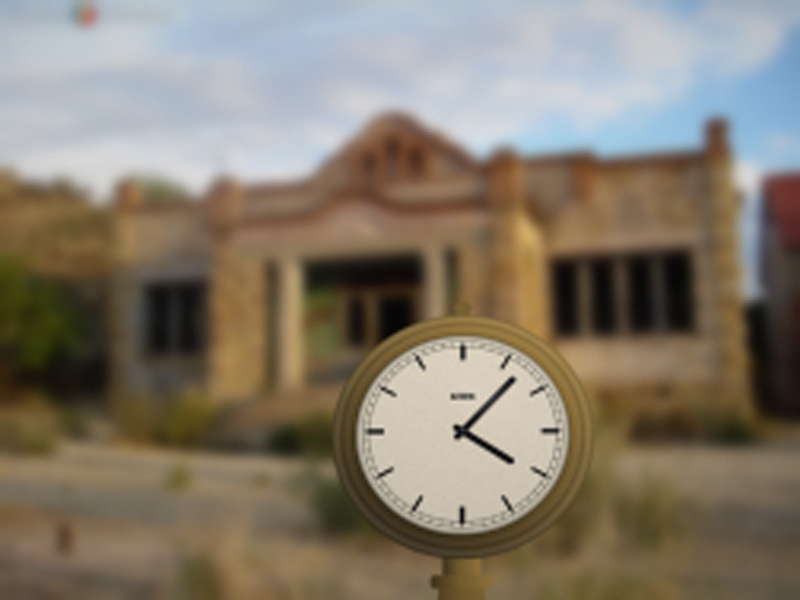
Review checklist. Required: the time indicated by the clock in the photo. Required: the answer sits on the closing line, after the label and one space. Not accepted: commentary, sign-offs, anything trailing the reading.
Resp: 4:07
